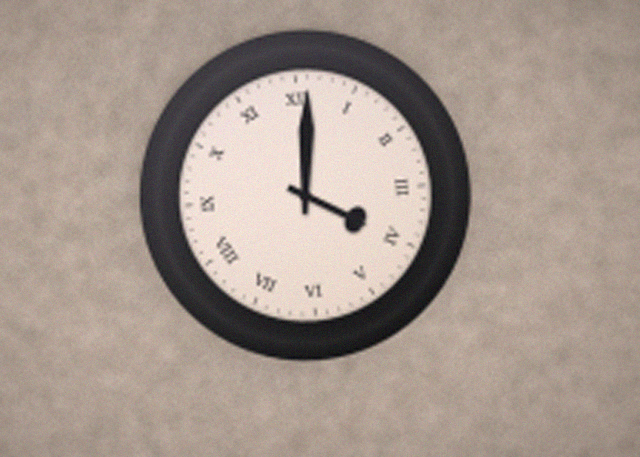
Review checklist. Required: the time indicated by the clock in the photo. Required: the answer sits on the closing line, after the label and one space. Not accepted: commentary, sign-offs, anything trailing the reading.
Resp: 4:01
